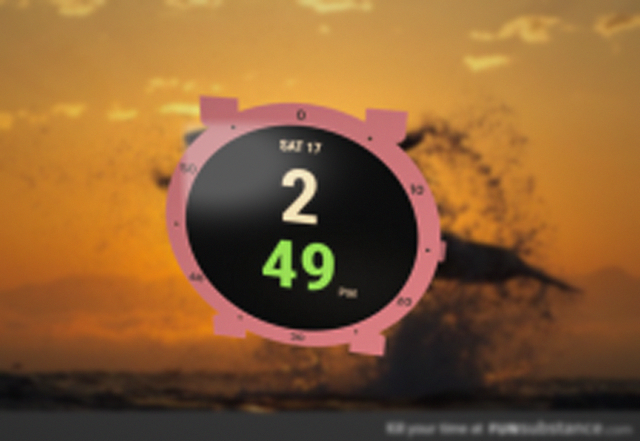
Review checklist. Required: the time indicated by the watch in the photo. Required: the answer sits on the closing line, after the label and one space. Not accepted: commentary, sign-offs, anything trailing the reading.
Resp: 2:49
